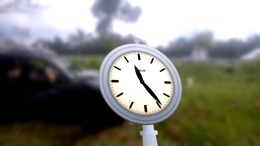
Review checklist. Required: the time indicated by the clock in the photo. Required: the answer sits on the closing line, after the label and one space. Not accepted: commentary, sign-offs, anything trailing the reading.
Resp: 11:24
